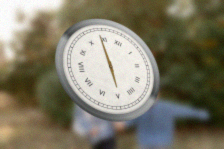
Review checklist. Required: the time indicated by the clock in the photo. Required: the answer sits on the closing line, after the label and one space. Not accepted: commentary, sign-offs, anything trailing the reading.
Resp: 4:54
